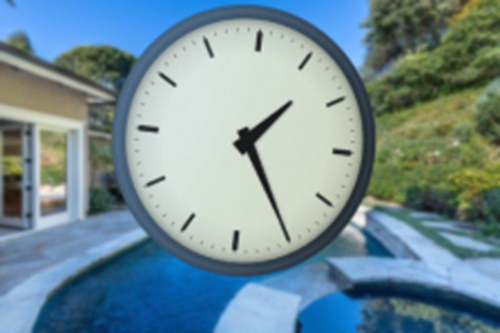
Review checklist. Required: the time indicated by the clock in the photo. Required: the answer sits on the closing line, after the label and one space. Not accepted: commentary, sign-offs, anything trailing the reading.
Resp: 1:25
